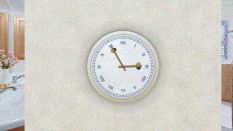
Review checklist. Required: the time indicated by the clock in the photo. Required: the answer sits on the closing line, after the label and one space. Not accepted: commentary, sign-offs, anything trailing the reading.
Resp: 2:55
